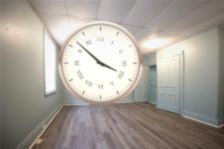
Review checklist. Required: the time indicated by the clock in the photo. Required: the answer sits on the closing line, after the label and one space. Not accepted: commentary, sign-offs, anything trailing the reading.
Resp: 3:52
